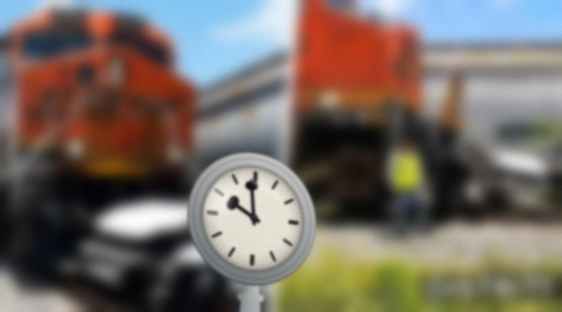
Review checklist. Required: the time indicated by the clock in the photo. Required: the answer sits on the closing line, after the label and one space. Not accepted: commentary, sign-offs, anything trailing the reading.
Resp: 9:59
